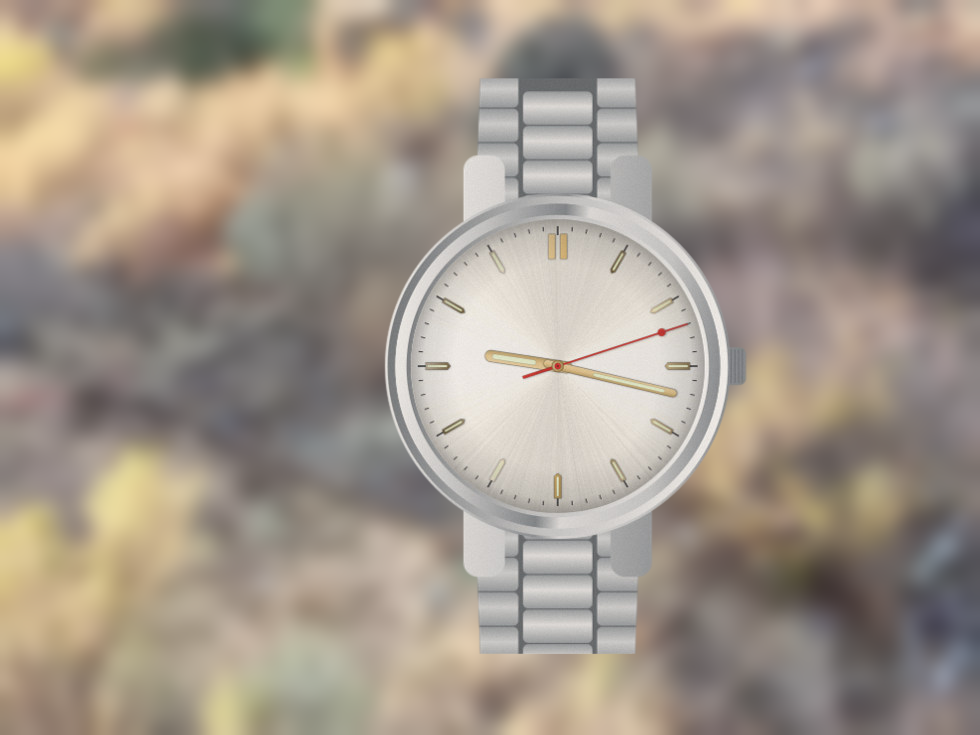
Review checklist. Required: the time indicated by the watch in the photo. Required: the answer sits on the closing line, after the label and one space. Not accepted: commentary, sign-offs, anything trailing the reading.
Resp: 9:17:12
